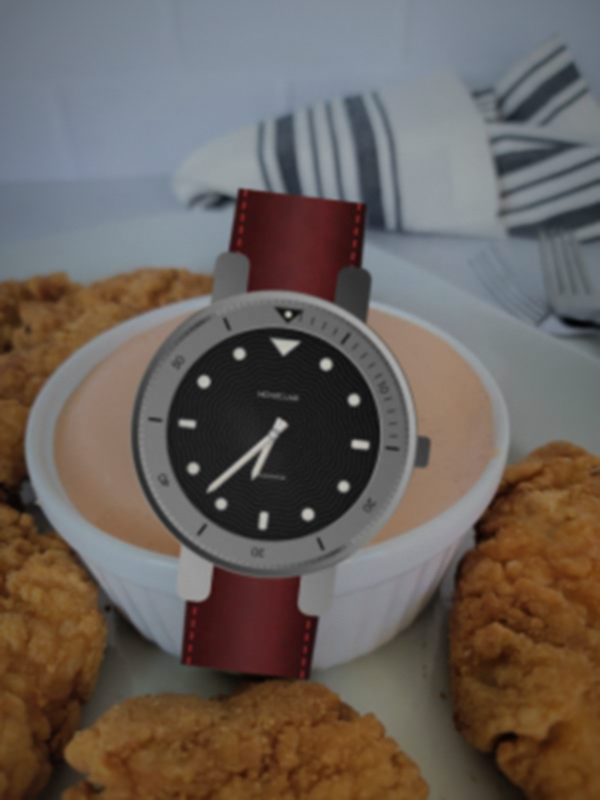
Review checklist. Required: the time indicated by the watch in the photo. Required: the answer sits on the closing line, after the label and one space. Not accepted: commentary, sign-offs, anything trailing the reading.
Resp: 6:37
